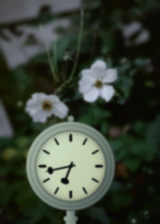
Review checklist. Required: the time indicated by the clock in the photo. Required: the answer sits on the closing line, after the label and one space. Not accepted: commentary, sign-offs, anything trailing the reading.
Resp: 6:43
